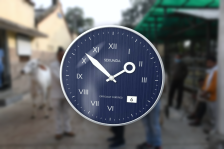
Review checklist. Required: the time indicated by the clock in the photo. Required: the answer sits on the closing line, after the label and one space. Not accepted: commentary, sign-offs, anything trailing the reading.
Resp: 1:52
